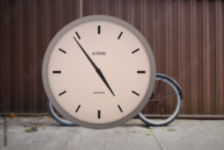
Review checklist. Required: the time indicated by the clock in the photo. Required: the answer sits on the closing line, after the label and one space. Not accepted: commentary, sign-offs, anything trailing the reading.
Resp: 4:54
